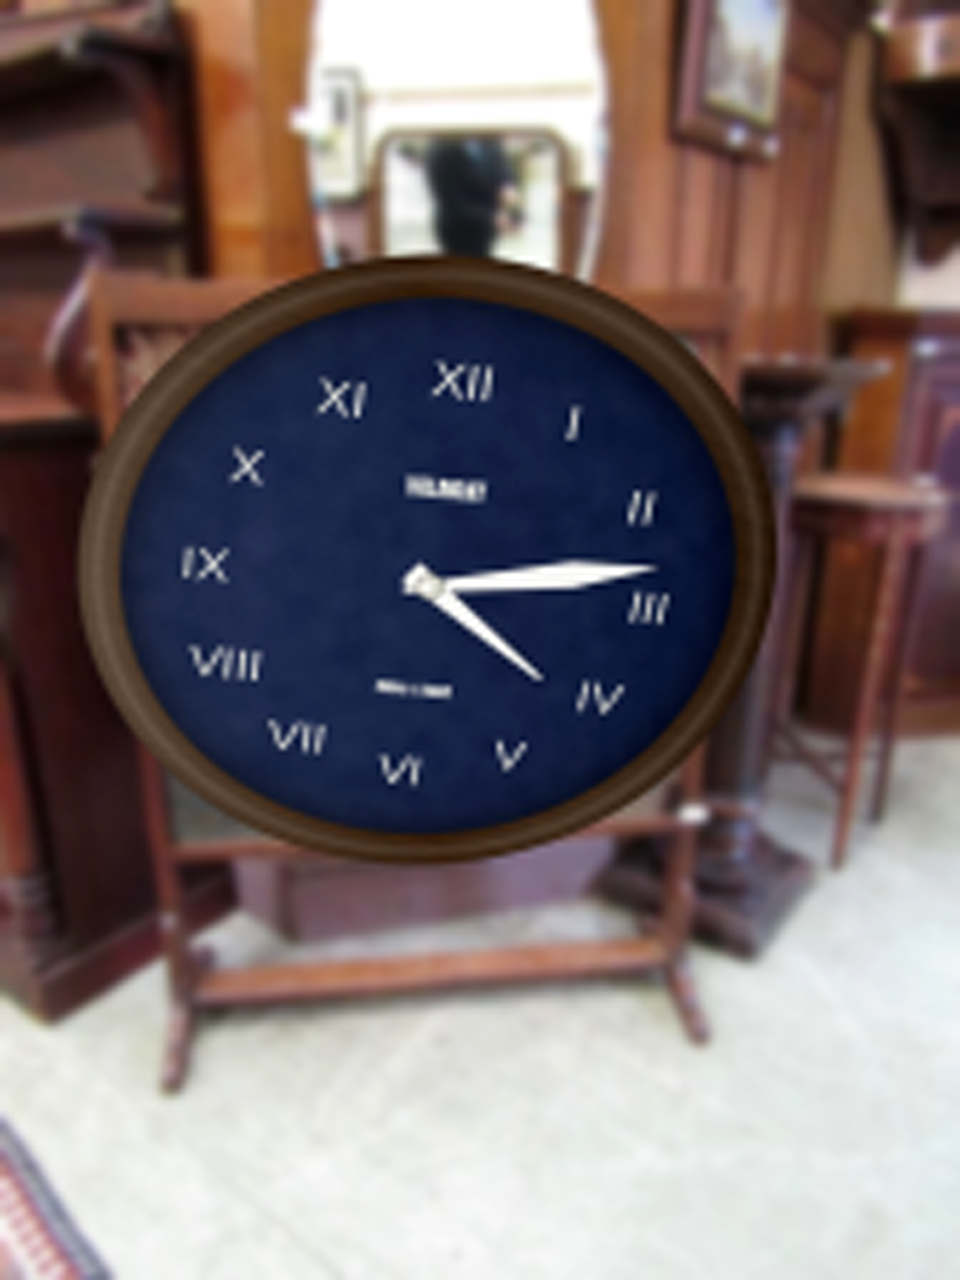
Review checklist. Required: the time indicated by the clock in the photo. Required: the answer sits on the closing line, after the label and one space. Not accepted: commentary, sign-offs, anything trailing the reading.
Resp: 4:13
